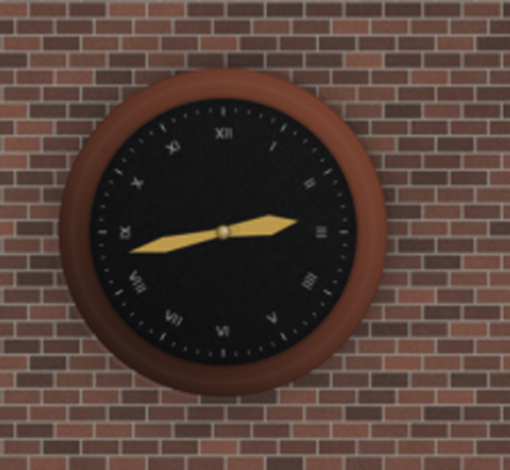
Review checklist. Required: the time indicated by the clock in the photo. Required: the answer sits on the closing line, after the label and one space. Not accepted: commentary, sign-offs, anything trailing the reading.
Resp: 2:43
